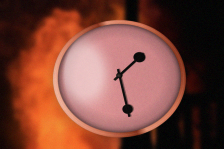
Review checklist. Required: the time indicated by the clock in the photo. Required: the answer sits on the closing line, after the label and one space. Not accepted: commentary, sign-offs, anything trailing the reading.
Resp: 1:28
